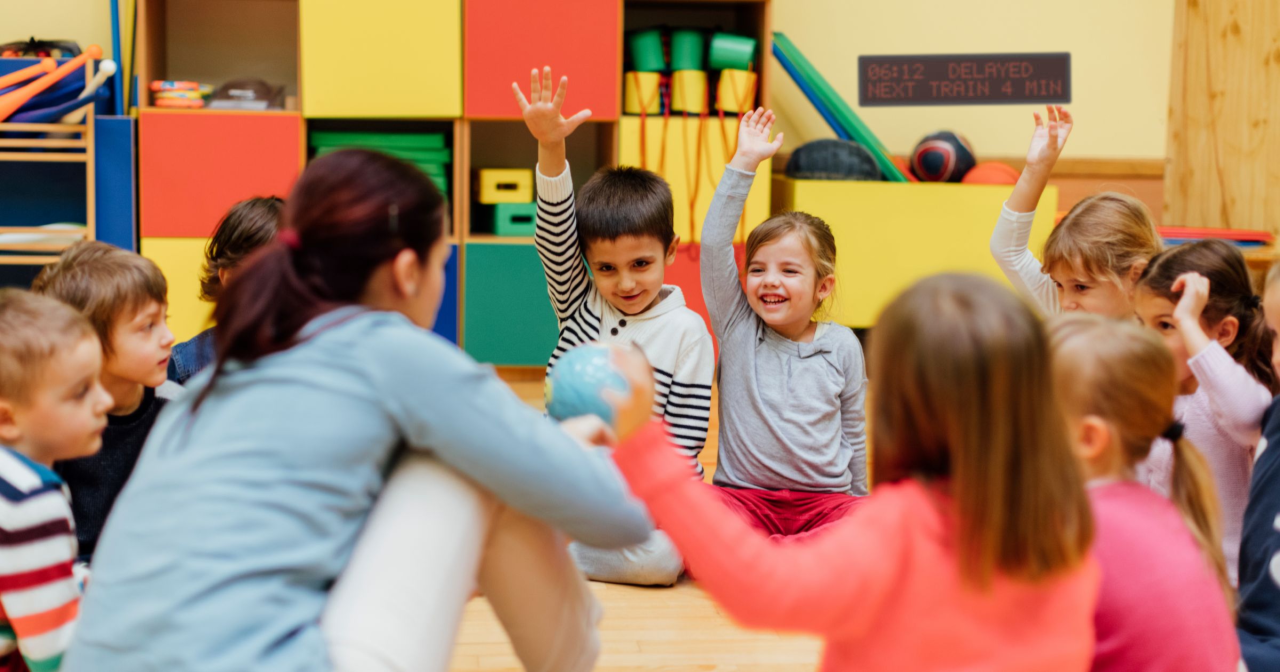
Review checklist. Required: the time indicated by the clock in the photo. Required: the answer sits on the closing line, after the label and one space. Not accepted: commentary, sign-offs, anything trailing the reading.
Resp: 6:12
